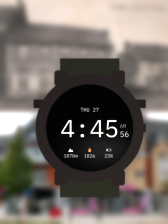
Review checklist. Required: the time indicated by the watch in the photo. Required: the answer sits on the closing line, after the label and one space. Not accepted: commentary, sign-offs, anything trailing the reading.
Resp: 4:45:56
